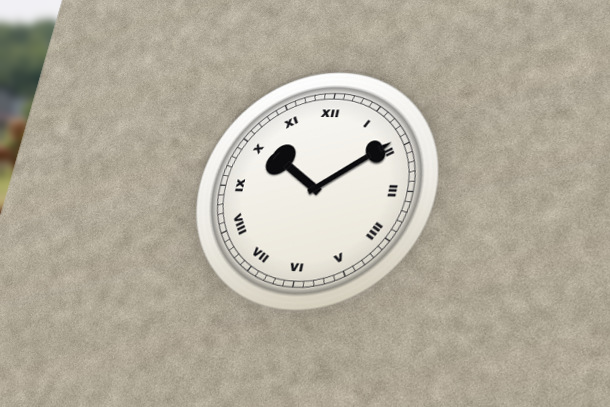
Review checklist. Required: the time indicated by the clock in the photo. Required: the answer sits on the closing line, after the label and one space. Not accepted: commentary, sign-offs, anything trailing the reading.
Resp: 10:09
